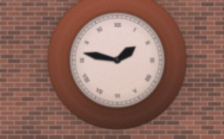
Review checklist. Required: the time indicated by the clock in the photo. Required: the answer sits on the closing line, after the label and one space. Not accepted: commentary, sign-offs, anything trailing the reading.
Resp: 1:47
